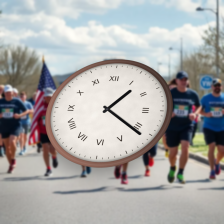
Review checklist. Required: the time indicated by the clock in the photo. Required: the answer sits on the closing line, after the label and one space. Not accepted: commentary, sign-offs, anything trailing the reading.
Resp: 1:21
